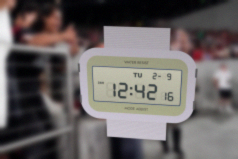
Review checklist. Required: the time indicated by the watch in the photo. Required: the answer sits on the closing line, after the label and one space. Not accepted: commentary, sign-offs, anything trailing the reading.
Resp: 12:42:16
